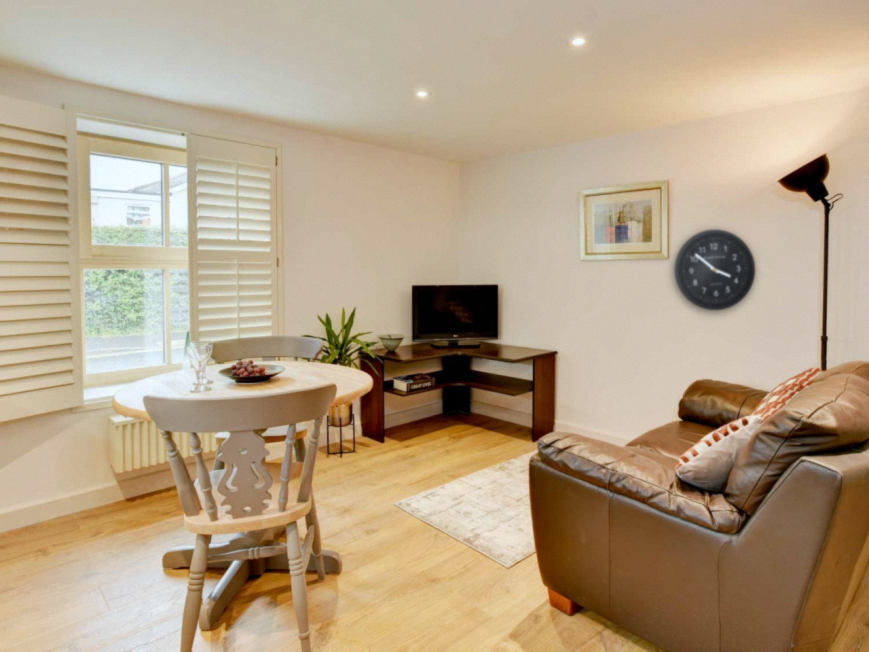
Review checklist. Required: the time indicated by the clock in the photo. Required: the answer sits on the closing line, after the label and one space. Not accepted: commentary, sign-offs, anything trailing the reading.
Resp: 3:52
